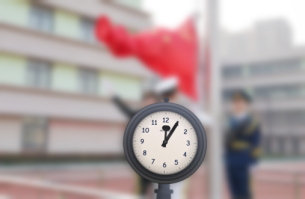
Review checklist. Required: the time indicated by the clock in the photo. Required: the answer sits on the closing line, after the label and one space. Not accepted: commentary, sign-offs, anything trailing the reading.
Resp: 12:05
